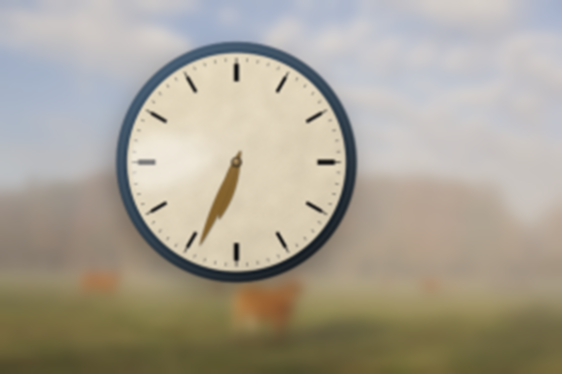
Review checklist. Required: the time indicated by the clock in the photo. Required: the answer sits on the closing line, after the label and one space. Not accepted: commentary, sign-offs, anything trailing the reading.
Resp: 6:34
